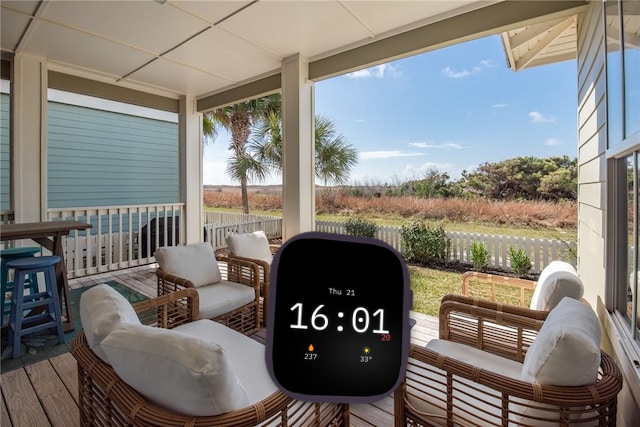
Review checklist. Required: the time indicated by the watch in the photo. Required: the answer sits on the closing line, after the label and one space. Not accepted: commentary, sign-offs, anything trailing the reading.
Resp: 16:01:20
